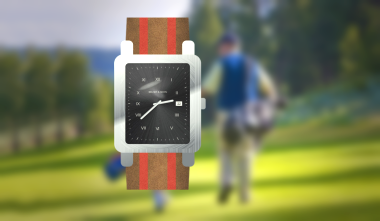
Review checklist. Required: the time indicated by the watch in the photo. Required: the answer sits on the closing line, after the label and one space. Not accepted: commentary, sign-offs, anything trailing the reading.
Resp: 2:38
